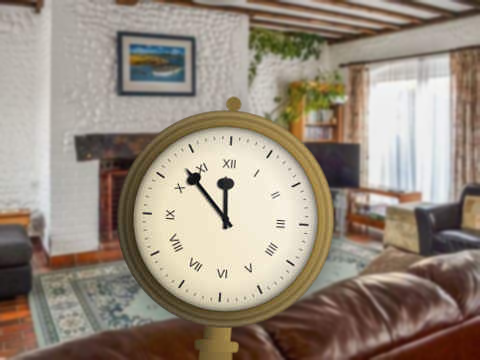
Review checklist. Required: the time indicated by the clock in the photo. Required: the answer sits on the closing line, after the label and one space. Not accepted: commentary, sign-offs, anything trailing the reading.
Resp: 11:53
